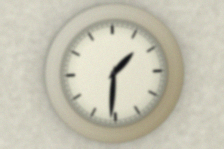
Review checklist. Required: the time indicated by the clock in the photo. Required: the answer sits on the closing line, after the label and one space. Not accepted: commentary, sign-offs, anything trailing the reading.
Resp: 1:31
